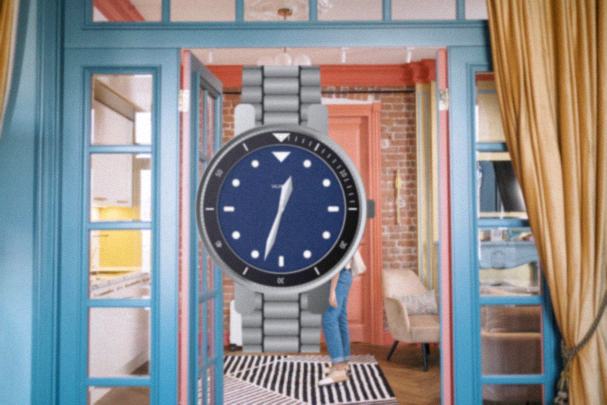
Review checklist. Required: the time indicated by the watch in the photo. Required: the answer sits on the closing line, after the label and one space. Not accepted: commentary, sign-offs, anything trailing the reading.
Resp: 12:33
